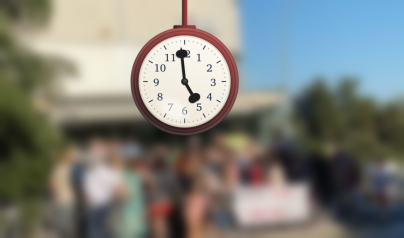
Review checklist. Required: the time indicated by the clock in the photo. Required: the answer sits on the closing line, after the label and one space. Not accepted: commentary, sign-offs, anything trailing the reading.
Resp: 4:59
